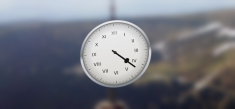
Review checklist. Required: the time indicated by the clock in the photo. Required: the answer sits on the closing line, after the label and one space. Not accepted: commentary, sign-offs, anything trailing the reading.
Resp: 4:22
